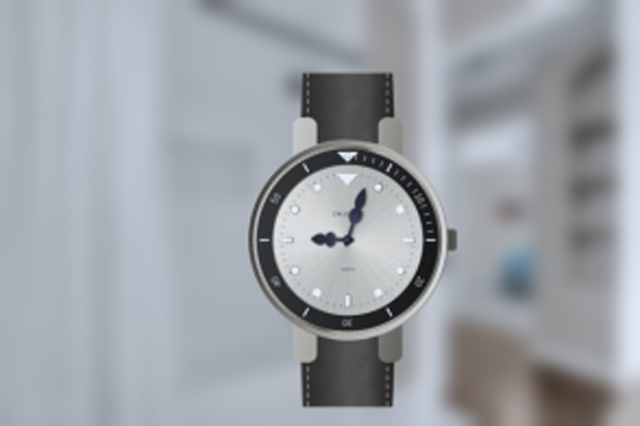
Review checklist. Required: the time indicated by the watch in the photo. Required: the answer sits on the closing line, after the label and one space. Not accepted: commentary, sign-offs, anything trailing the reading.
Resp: 9:03
